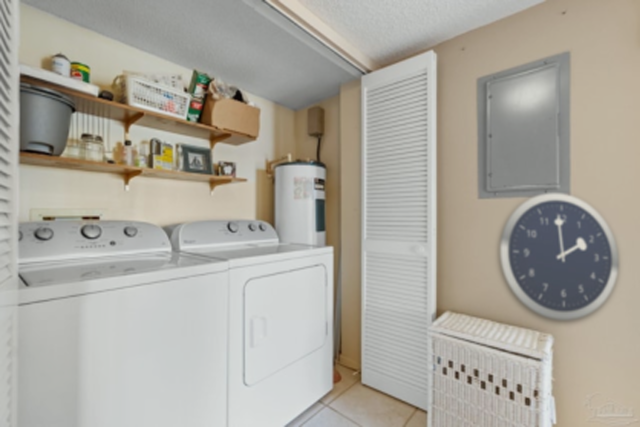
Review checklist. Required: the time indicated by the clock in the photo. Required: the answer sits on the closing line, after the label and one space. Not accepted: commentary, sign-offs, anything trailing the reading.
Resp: 1:59
